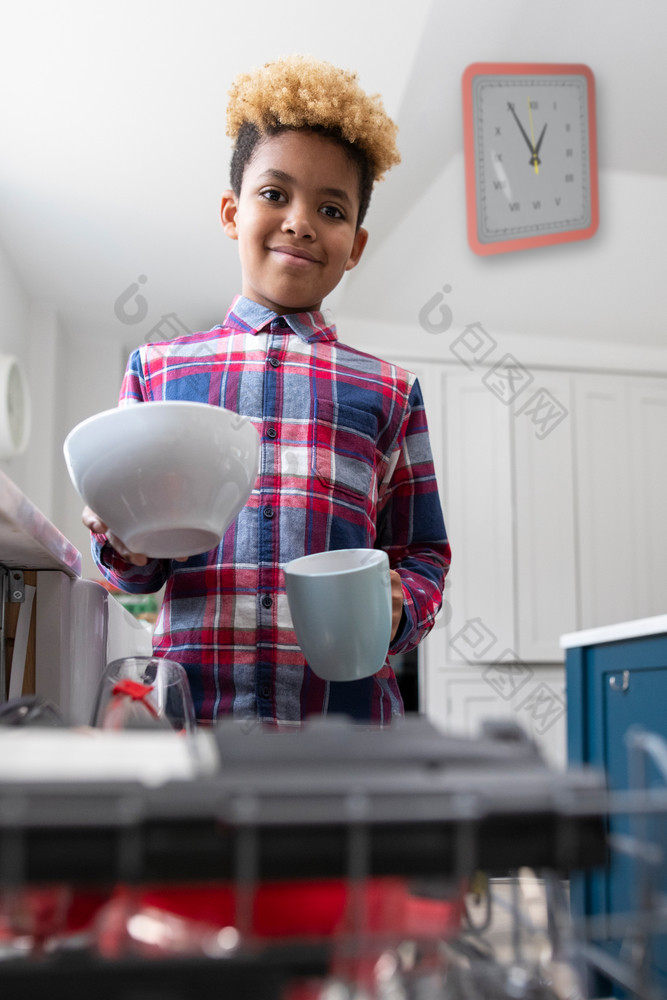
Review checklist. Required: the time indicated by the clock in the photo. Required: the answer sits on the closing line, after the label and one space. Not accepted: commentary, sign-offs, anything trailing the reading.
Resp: 12:54:59
